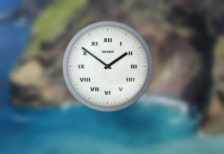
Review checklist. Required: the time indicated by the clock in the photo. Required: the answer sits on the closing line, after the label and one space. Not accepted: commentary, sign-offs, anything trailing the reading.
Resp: 1:51
